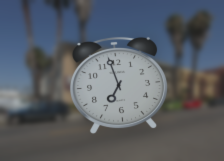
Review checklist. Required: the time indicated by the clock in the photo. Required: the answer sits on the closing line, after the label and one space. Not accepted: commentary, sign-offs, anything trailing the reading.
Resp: 6:58
